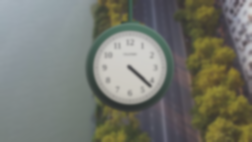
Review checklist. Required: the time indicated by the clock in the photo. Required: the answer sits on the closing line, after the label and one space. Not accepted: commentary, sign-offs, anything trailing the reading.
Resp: 4:22
